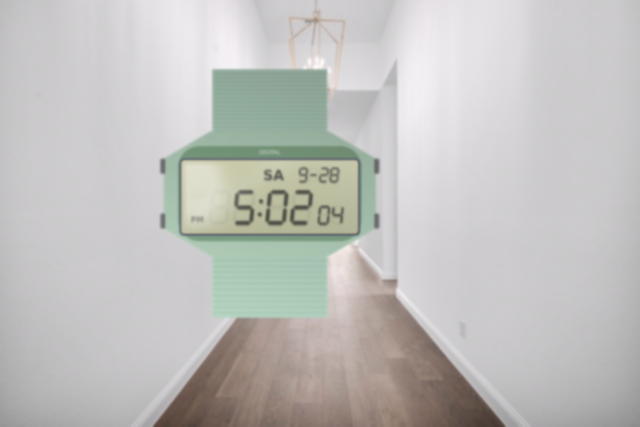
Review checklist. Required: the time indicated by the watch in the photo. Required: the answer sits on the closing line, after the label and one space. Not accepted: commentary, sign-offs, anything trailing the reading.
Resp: 5:02:04
